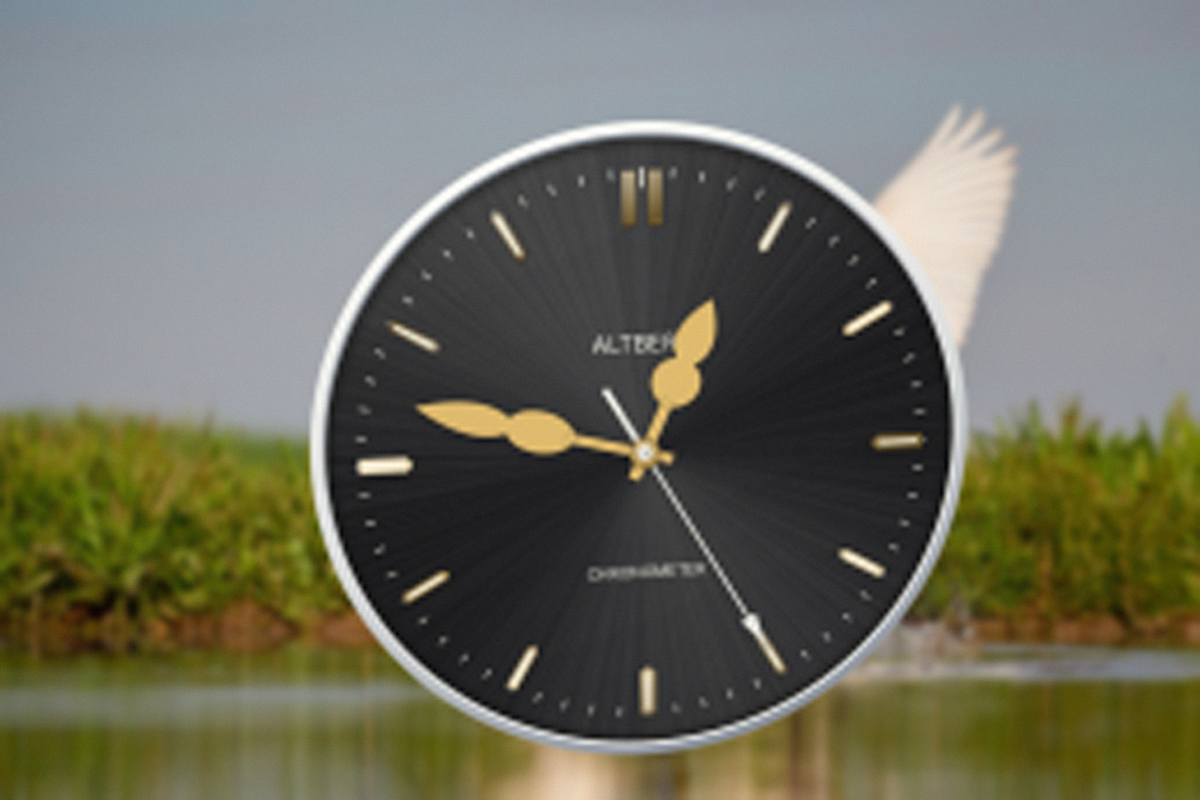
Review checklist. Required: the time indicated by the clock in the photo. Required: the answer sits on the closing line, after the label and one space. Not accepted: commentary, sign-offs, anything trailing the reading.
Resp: 12:47:25
